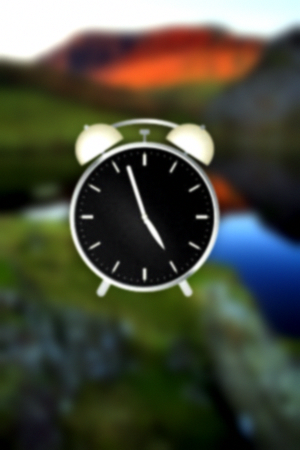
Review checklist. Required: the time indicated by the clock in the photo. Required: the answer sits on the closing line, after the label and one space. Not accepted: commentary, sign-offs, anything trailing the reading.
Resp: 4:57
